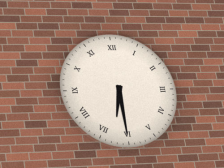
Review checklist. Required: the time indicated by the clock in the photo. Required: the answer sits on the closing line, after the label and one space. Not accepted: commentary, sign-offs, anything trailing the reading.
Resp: 6:30
